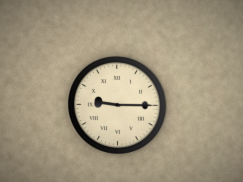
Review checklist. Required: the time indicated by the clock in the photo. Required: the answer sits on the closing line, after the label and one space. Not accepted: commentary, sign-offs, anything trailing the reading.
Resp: 9:15
